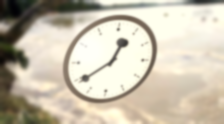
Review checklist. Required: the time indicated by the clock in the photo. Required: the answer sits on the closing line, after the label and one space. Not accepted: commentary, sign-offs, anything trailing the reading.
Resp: 12:39
